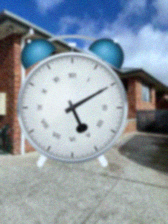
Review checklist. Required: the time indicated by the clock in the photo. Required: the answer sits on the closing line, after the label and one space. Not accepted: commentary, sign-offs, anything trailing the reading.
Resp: 5:10
